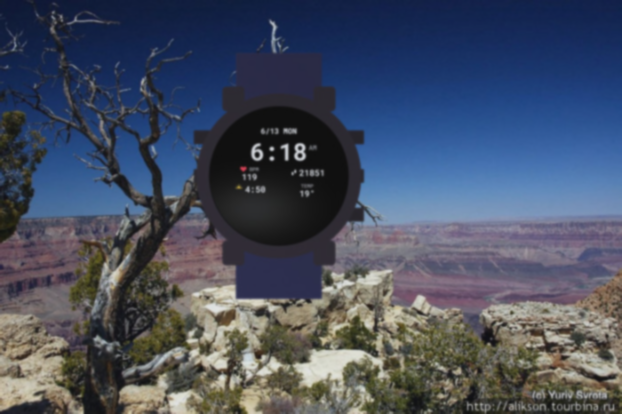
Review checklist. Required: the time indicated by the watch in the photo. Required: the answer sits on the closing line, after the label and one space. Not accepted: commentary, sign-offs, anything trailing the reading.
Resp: 6:18
